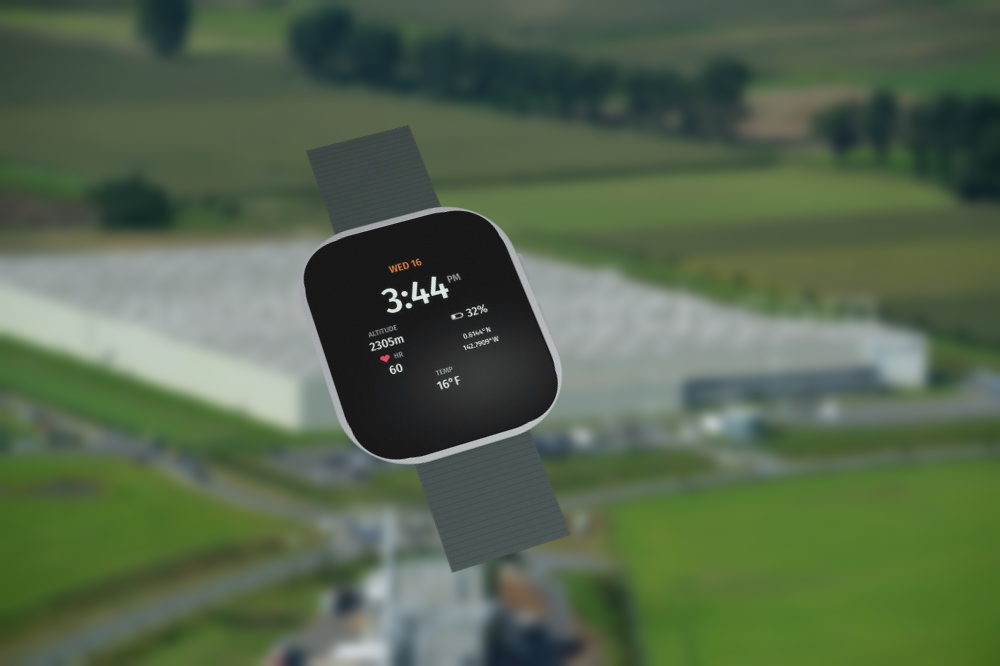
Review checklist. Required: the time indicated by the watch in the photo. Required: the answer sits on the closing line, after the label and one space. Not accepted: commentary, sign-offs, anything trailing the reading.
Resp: 3:44
